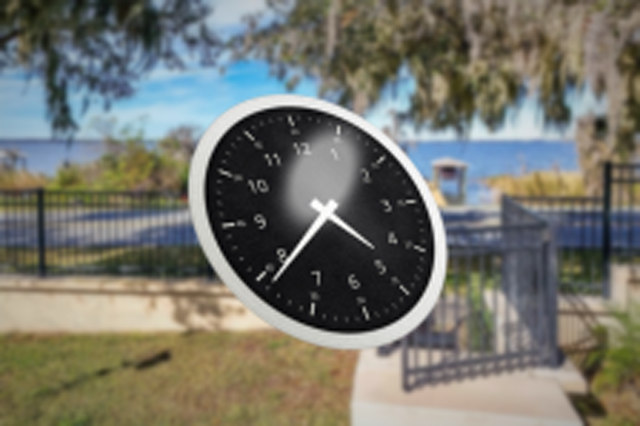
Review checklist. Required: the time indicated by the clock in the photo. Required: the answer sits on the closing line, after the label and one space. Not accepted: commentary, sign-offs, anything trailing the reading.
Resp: 4:39
